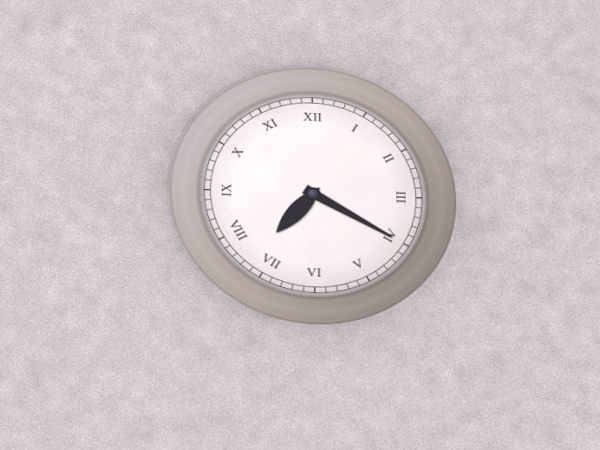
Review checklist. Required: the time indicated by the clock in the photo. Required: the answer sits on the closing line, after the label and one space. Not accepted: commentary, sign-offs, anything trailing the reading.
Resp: 7:20
